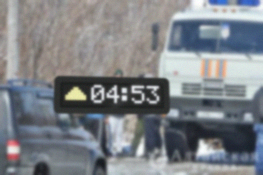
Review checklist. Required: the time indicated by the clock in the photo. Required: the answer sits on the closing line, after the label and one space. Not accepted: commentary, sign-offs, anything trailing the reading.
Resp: 4:53
